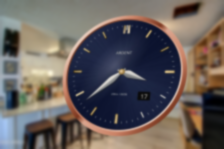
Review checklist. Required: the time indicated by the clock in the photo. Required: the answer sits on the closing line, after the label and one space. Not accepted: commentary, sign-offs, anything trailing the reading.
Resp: 3:38
